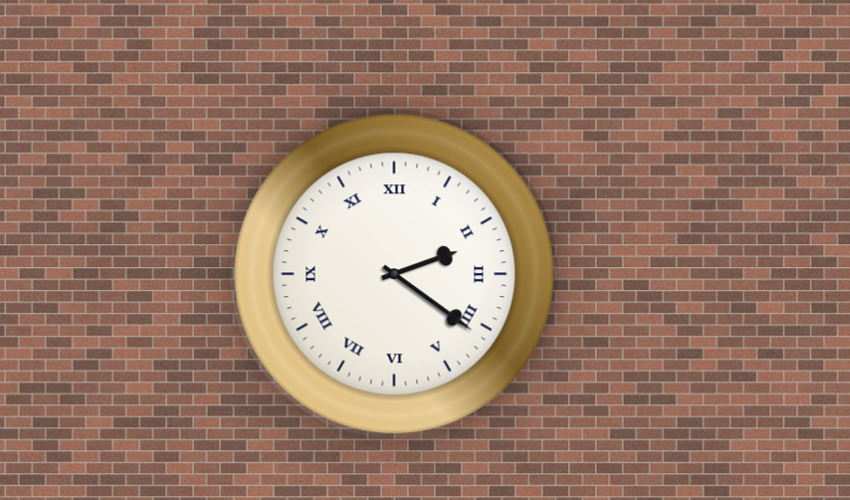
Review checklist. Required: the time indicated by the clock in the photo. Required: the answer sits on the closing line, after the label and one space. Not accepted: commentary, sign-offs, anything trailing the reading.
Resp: 2:21
